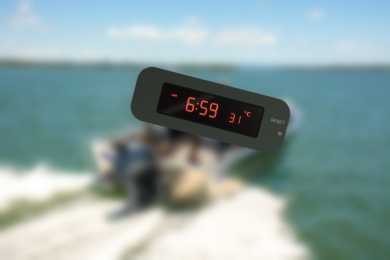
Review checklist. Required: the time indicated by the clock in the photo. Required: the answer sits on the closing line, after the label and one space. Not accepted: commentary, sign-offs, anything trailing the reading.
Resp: 6:59
